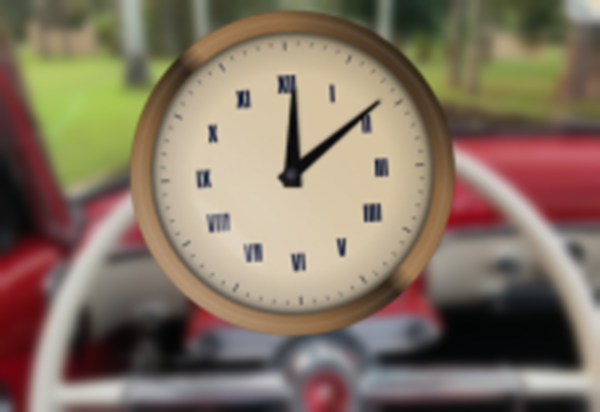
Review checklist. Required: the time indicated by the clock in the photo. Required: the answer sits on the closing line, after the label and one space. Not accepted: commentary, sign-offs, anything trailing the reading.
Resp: 12:09
